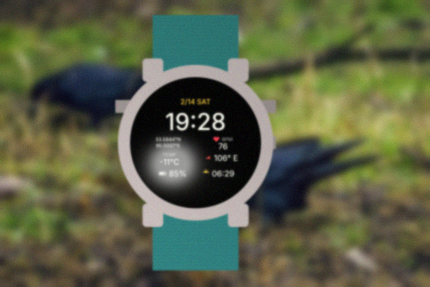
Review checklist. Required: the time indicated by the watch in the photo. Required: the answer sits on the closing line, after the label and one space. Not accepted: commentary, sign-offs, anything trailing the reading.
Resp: 19:28
